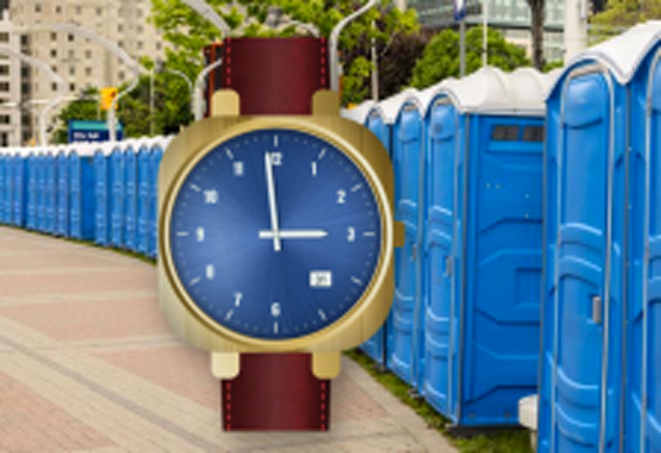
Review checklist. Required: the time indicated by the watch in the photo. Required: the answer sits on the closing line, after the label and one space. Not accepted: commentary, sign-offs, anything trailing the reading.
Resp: 2:59
